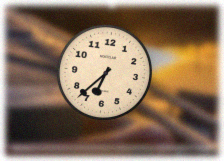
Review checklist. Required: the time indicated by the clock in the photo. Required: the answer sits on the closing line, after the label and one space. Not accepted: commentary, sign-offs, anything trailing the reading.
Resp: 6:37
